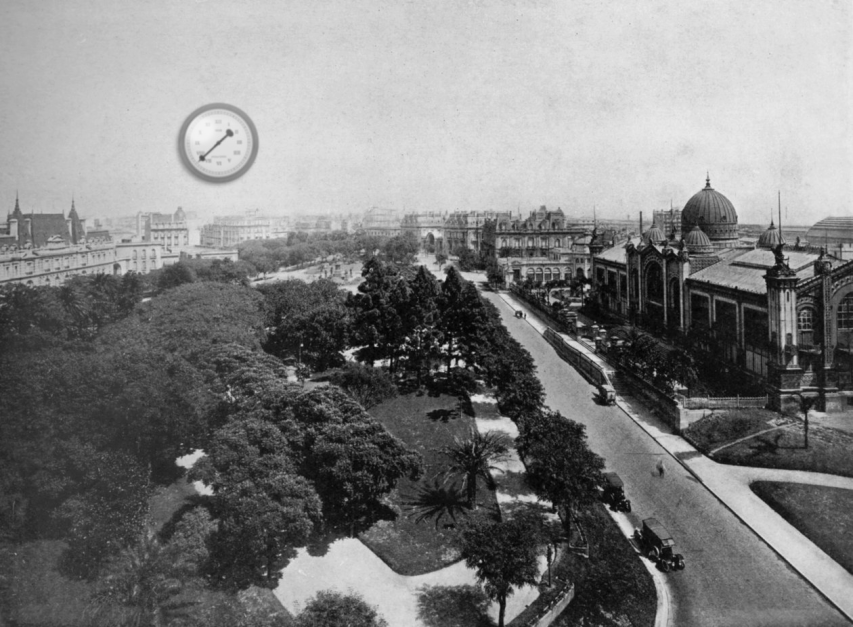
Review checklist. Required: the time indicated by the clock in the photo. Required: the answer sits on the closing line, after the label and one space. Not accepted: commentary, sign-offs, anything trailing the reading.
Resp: 1:38
